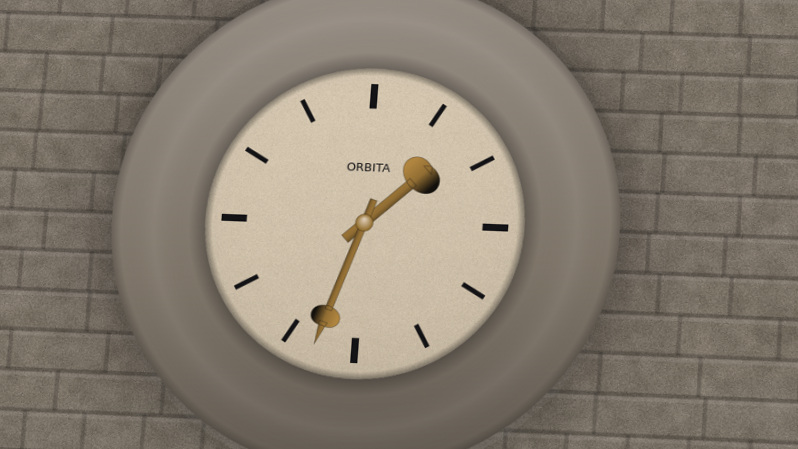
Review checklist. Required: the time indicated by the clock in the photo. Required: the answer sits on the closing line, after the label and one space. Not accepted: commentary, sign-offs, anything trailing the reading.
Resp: 1:33
